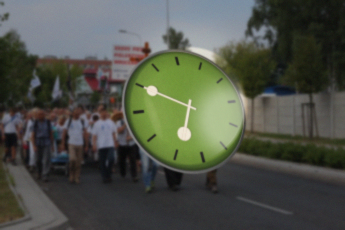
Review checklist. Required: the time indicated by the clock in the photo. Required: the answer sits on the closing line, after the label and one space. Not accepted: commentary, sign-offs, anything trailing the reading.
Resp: 6:50
